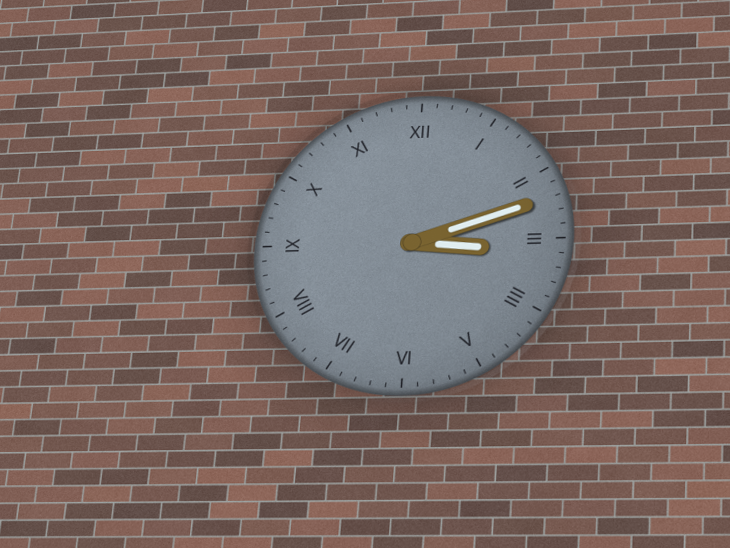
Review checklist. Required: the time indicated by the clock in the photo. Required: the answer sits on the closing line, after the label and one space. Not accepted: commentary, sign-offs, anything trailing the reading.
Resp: 3:12
